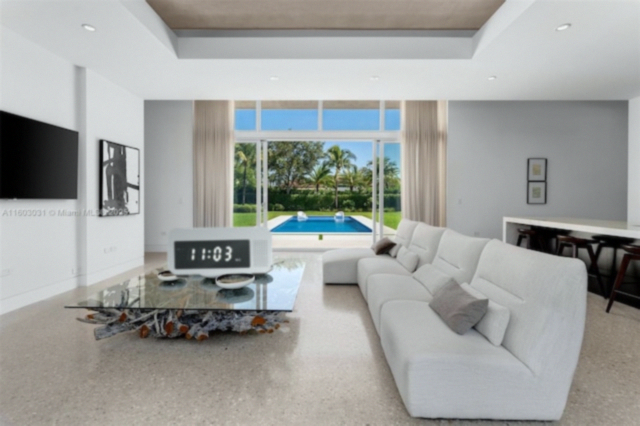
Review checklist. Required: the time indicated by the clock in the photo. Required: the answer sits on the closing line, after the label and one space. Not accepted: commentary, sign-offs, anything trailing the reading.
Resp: 11:03
